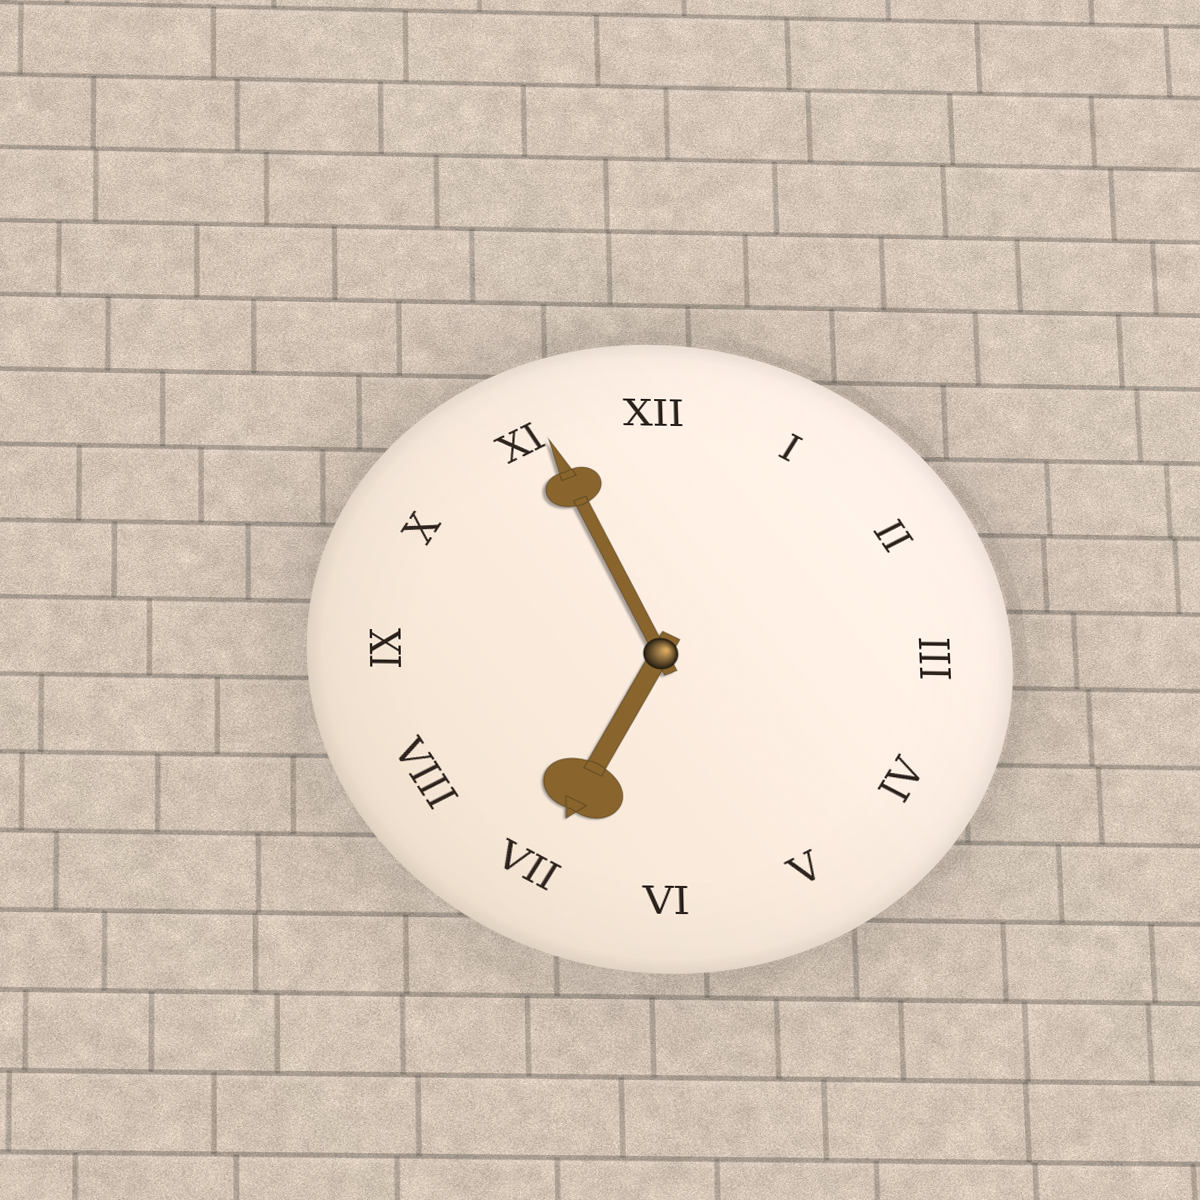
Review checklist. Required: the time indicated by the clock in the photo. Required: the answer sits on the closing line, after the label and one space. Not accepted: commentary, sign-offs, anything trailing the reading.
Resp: 6:56
